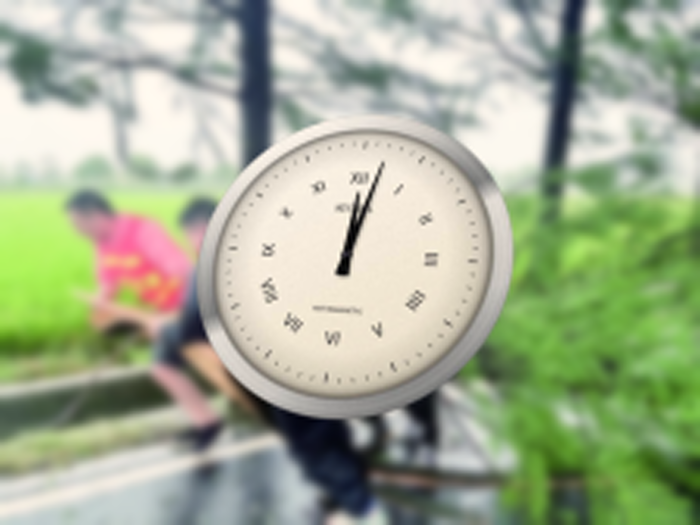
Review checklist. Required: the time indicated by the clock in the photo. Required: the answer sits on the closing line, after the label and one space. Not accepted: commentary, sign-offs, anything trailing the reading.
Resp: 12:02
